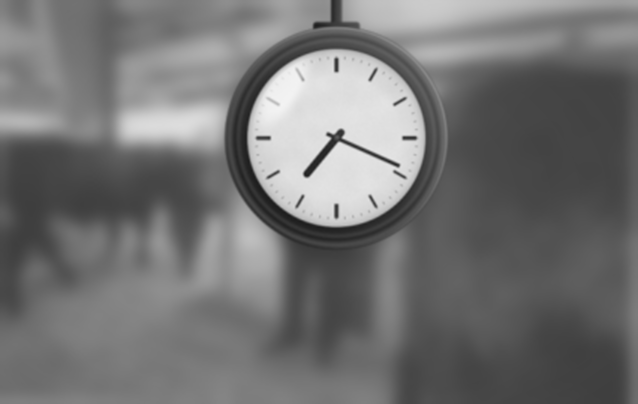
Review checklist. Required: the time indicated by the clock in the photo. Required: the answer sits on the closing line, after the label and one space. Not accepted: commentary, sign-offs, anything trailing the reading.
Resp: 7:19
